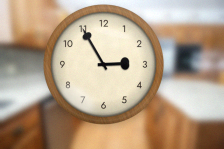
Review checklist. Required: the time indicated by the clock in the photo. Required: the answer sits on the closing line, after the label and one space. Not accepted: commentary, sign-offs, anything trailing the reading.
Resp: 2:55
